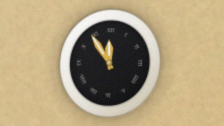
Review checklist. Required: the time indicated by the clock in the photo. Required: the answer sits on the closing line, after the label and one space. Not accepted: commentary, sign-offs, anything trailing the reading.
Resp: 11:54
